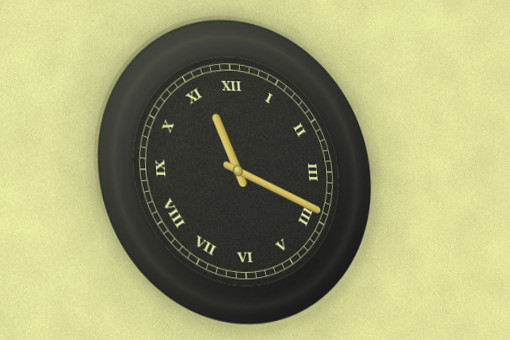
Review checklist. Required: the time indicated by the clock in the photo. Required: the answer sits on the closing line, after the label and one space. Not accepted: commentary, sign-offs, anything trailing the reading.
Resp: 11:19
